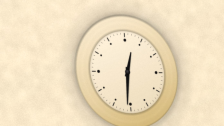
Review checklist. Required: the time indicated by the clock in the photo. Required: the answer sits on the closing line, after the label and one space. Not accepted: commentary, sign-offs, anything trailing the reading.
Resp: 12:31
